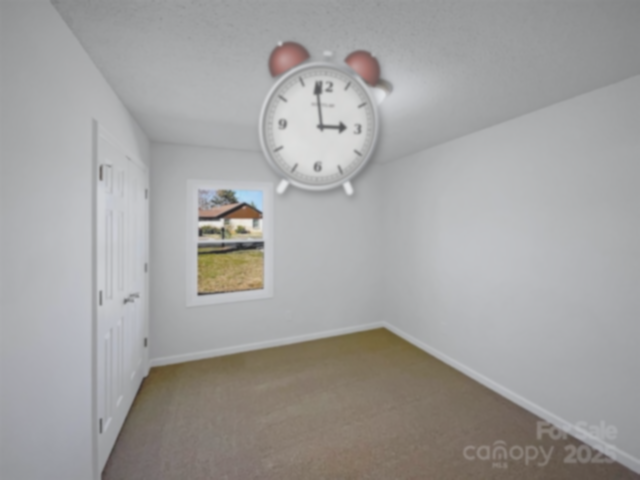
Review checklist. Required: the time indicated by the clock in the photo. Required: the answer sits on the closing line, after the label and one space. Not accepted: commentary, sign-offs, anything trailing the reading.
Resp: 2:58
